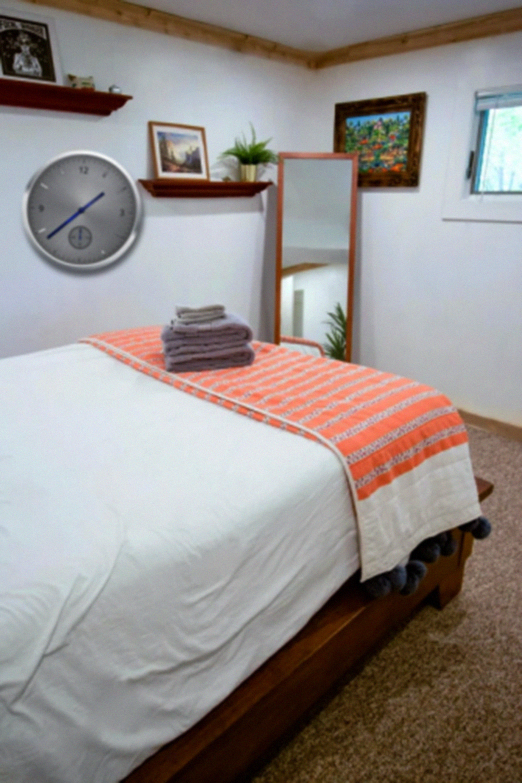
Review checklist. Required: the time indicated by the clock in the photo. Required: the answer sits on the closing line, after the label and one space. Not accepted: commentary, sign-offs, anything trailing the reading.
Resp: 1:38
